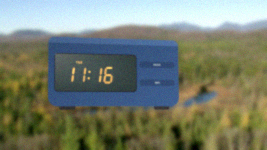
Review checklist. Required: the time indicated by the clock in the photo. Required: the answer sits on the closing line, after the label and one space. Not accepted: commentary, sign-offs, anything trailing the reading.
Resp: 11:16
